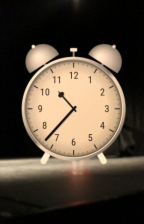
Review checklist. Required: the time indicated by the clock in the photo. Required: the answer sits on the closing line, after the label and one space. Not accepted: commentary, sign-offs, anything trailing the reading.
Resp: 10:37
